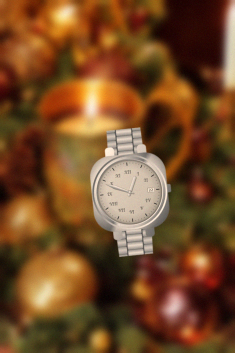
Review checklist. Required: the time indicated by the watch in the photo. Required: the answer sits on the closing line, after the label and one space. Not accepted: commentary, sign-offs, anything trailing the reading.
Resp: 12:49
